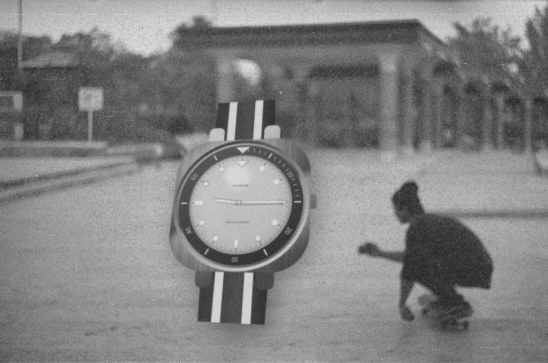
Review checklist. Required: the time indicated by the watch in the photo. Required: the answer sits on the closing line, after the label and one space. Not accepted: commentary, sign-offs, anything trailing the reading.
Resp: 9:15
